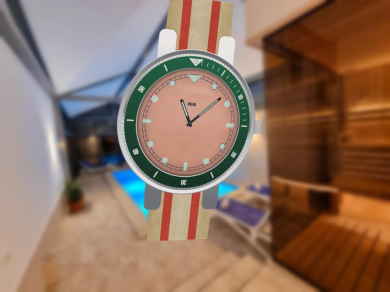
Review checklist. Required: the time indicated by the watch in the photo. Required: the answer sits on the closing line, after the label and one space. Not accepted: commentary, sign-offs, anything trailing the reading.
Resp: 11:08
